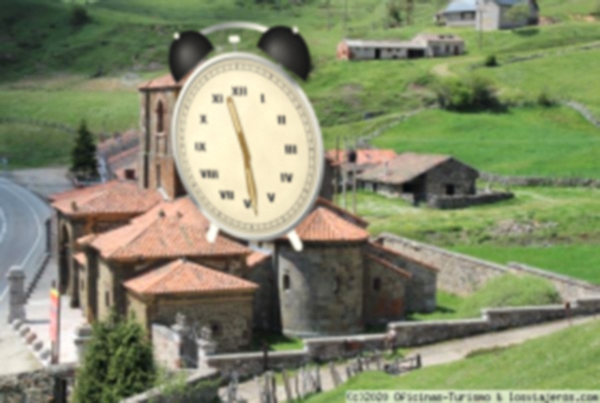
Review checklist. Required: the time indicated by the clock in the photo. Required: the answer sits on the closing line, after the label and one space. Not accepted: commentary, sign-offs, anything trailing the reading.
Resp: 11:29
